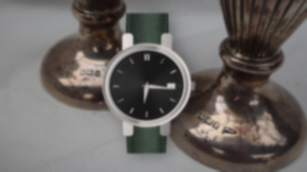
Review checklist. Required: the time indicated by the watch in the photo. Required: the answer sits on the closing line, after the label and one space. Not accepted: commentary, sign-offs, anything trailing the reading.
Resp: 6:16
